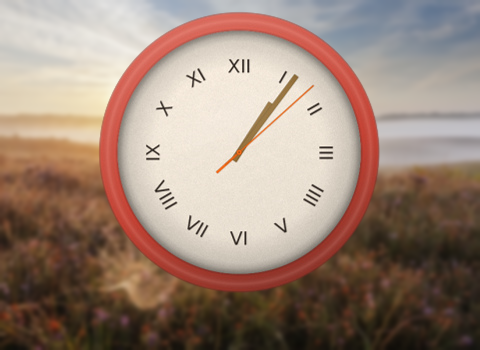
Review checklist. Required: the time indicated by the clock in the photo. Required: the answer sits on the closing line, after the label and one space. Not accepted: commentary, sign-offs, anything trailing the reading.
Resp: 1:06:08
